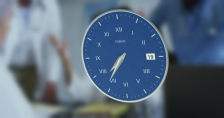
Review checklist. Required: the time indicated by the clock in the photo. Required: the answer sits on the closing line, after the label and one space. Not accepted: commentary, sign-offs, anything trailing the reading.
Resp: 7:36
